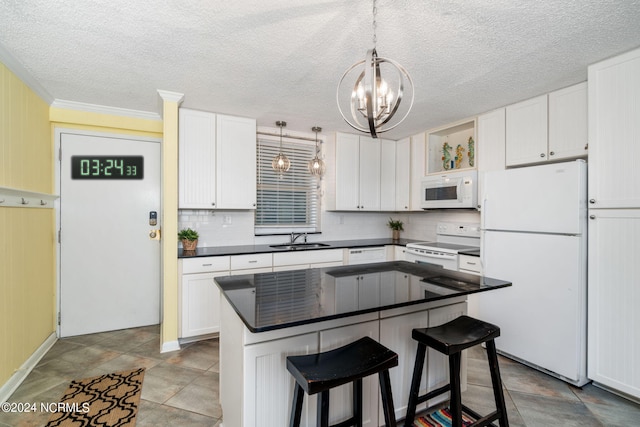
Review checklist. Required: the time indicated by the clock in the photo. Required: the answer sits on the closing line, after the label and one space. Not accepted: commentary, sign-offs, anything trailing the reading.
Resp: 3:24
